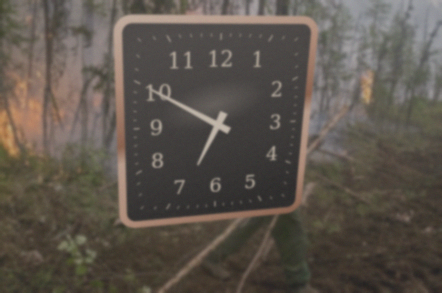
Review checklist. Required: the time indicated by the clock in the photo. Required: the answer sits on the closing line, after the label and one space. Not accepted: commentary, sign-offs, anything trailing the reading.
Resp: 6:50
